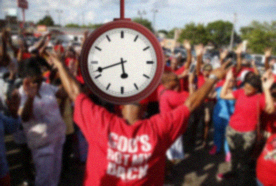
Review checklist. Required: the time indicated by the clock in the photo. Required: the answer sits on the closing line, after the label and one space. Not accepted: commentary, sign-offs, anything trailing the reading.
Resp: 5:42
